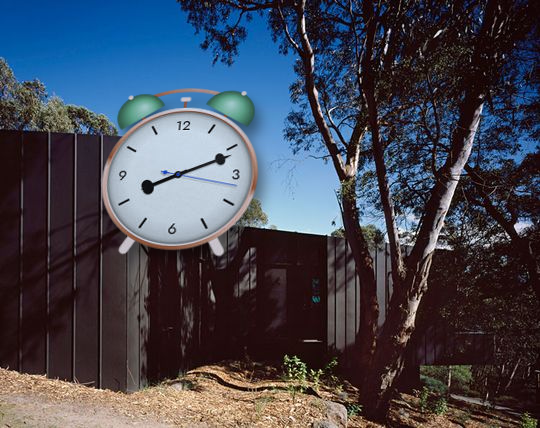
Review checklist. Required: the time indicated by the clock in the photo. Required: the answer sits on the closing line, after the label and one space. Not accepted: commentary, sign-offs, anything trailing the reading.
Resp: 8:11:17
